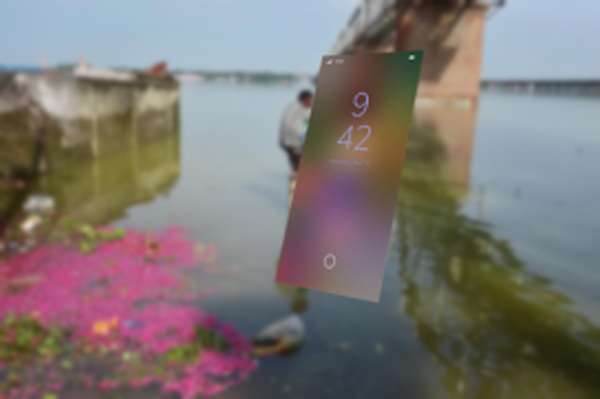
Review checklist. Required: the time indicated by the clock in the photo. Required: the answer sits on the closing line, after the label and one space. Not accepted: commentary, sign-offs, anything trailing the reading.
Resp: 9:42
